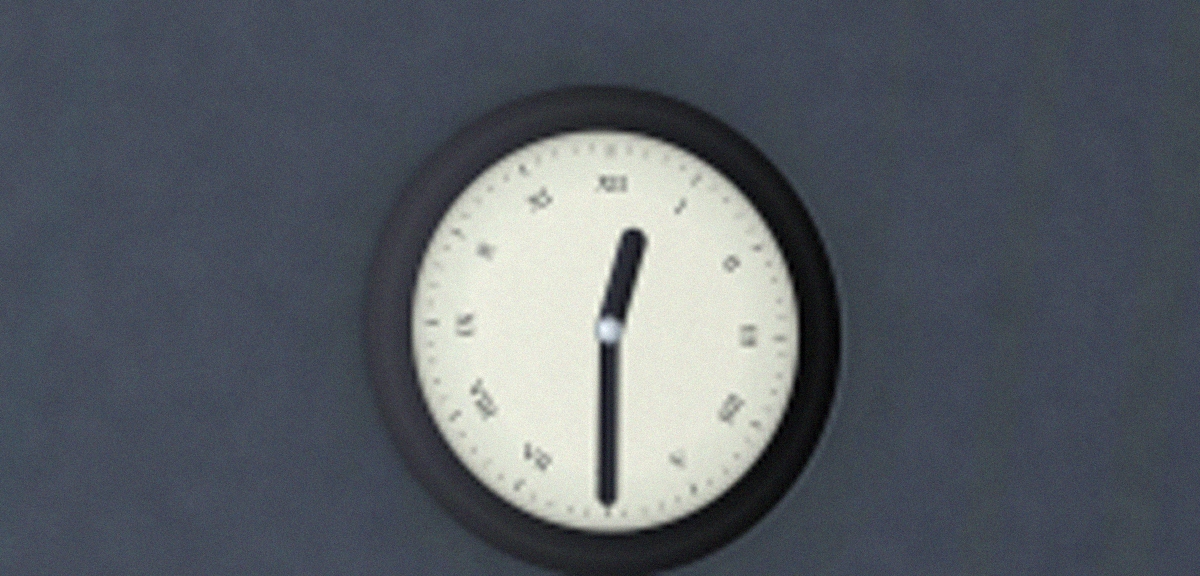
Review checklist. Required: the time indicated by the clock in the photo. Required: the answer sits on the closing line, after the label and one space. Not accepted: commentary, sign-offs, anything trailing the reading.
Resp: 12:30
